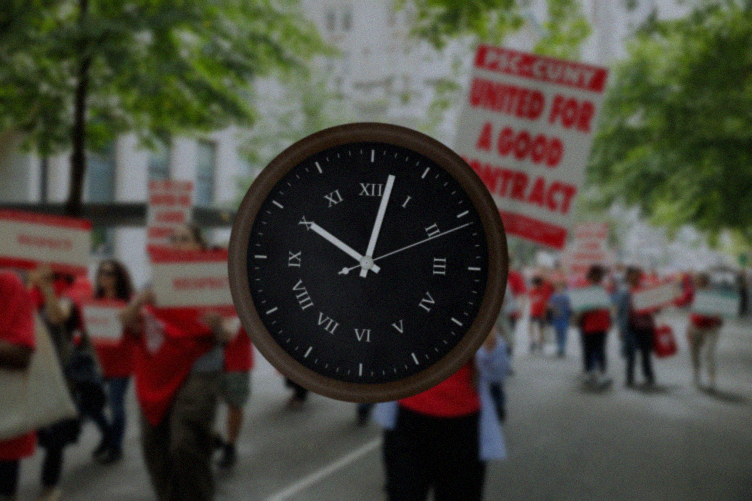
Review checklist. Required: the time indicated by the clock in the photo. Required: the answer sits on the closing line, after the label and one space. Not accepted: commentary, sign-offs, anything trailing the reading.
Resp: 10:02:11
